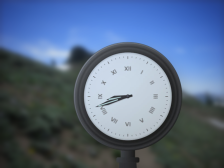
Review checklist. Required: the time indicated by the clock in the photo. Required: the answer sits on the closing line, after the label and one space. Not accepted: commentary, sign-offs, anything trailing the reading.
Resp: 8:42
